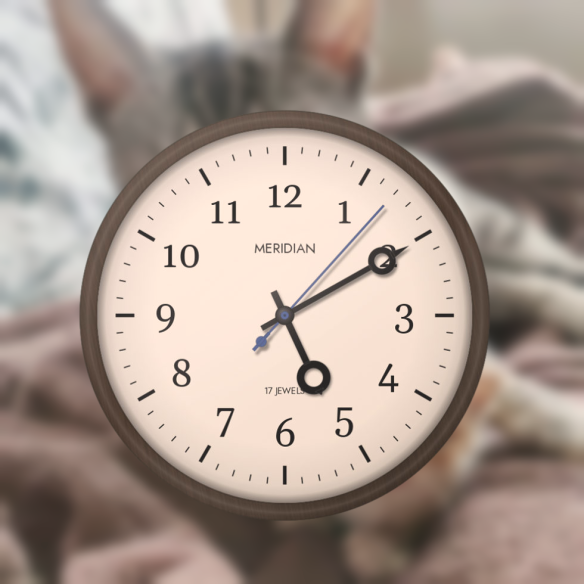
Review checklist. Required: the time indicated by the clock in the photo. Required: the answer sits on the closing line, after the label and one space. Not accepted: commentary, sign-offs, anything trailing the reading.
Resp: 5:10:07
